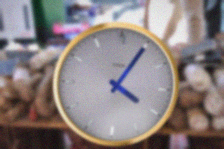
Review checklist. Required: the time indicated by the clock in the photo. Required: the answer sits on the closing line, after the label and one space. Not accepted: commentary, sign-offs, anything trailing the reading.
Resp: 4:05
